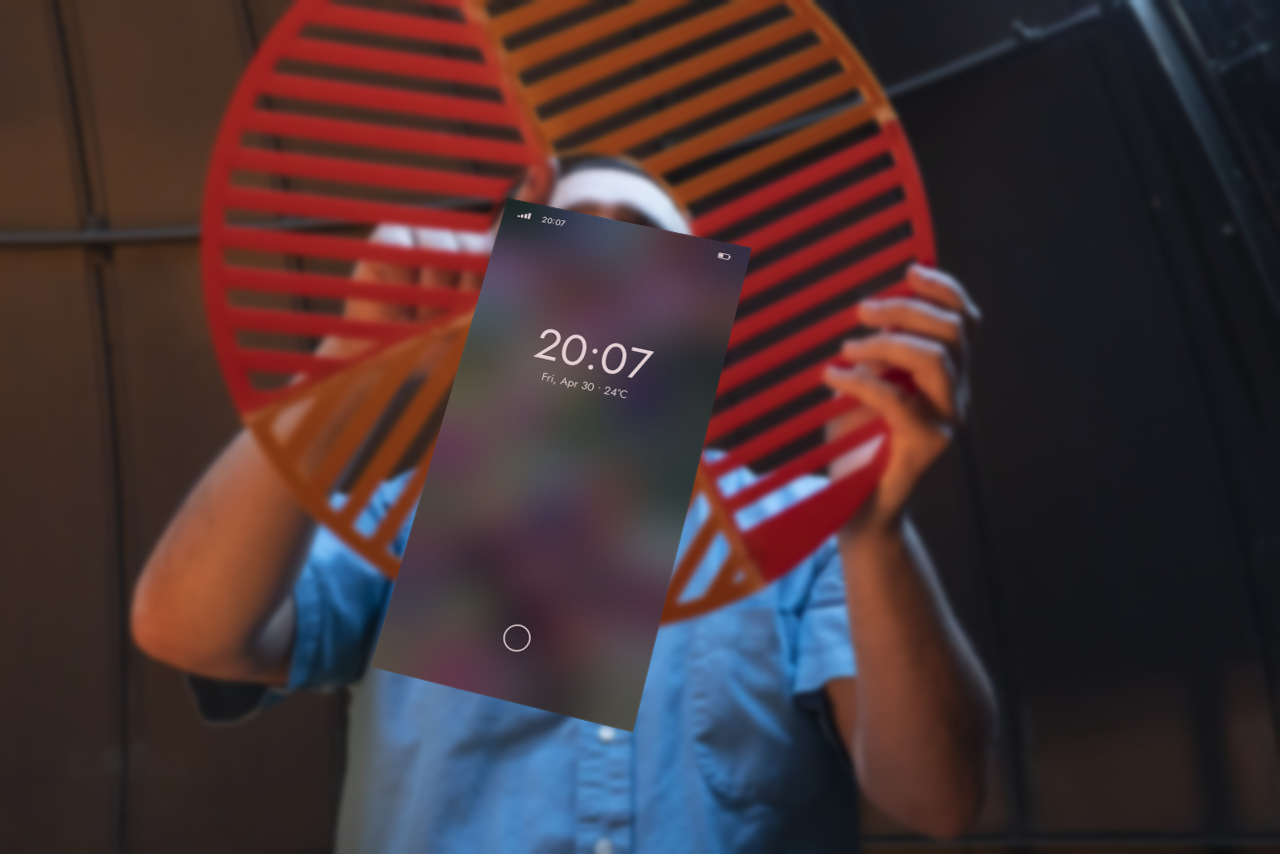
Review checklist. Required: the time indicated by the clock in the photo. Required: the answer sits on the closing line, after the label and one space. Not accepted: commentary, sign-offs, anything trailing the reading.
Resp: 20:07
